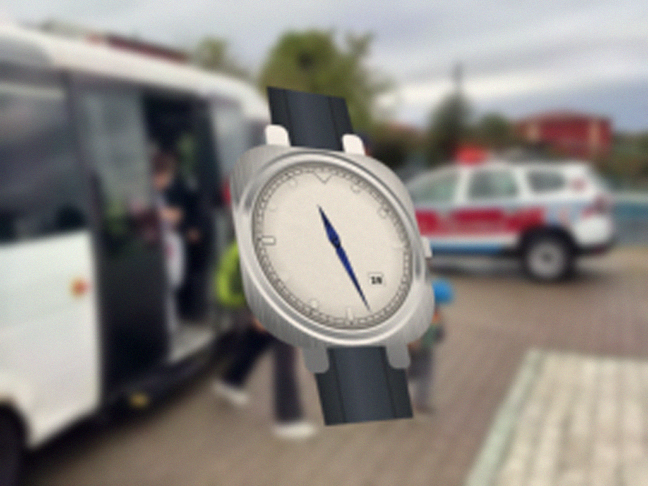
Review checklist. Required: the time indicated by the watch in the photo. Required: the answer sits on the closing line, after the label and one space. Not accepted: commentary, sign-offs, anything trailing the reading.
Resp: 11:27
